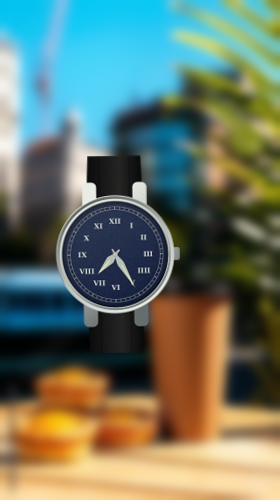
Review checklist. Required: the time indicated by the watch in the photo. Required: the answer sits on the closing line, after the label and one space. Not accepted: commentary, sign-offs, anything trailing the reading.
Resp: 7:25
